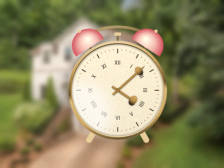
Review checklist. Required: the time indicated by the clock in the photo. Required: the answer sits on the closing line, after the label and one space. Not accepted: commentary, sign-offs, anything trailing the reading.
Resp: 4:08
